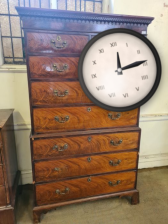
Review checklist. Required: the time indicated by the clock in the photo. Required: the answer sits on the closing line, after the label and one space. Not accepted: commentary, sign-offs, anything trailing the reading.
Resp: 12:14
